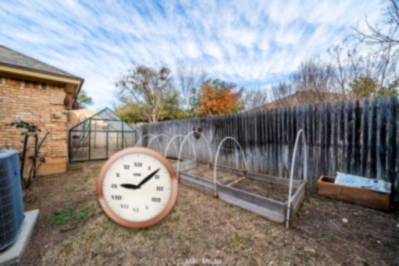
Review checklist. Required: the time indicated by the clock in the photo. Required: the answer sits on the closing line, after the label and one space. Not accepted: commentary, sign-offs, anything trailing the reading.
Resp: 9:08
